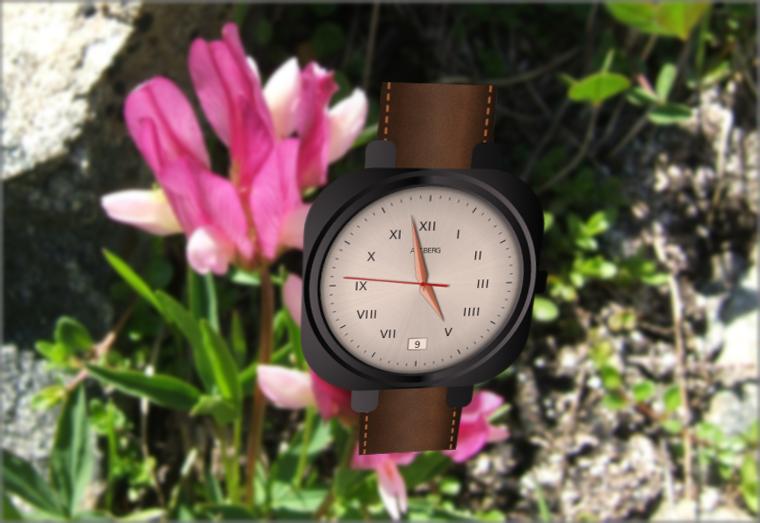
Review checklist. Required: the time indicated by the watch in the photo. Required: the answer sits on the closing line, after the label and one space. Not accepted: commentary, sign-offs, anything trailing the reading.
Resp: 4:57:46
